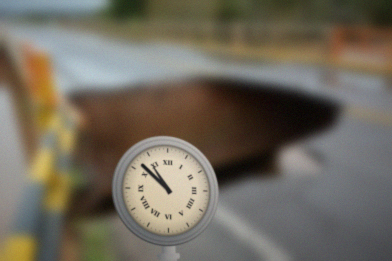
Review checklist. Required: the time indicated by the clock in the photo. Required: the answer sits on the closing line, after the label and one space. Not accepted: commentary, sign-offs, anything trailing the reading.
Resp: 10:52
